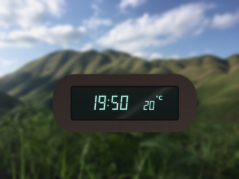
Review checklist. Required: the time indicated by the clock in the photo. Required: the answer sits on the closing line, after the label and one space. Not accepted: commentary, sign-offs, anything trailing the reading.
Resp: 19:50
